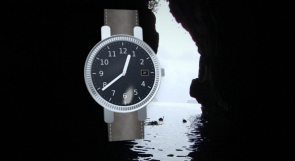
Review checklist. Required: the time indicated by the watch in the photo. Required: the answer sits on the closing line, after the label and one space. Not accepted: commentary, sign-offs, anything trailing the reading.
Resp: 12:39
